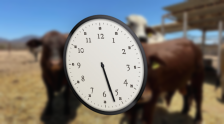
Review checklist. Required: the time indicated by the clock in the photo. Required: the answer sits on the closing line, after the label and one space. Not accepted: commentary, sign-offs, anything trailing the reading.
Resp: 5:27
